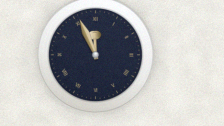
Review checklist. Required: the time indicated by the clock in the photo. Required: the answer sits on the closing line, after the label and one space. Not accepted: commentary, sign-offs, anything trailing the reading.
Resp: 11:56
